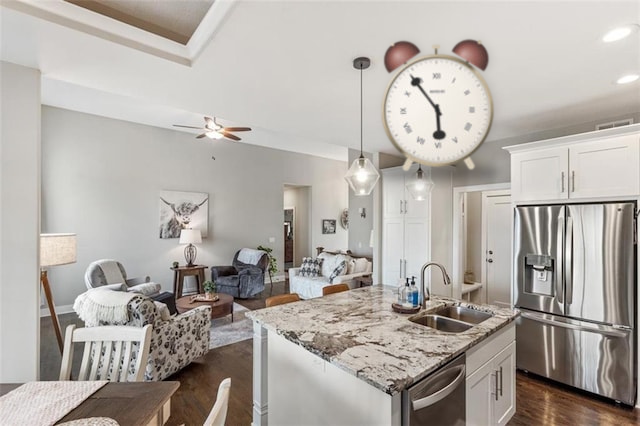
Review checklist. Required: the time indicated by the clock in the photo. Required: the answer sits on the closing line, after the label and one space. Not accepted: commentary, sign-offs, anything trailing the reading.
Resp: 5:54
